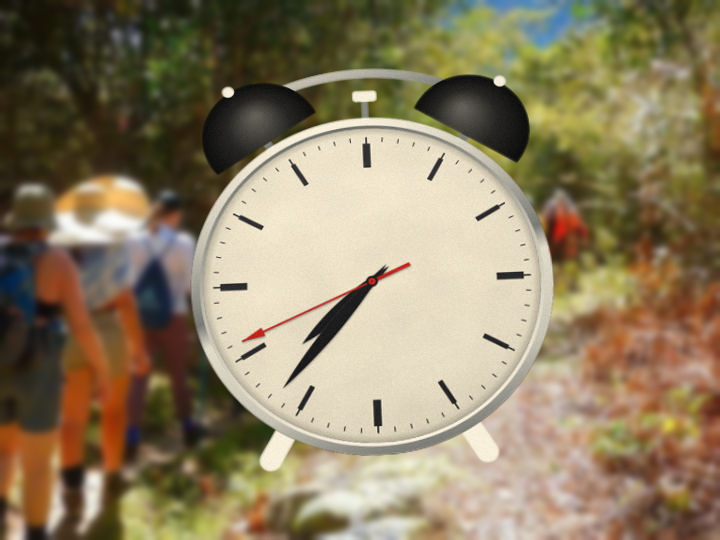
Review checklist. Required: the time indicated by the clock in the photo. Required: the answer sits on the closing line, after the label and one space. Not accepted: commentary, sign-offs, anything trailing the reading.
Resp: 7:36:41
